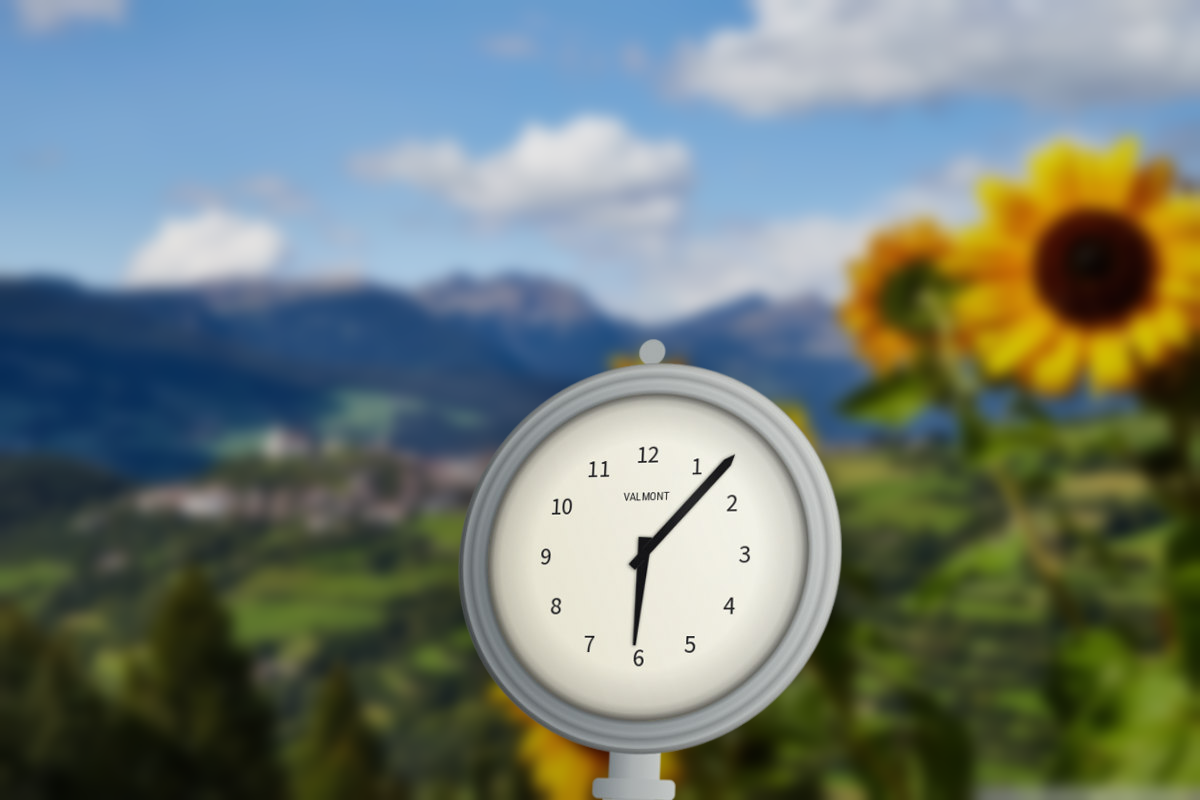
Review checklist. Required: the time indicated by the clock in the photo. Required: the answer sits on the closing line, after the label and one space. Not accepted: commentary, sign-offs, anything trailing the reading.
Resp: 6:07
